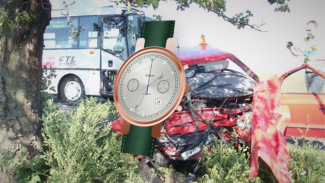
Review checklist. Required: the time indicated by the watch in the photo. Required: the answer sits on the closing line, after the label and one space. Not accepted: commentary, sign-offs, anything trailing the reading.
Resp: 1:33
